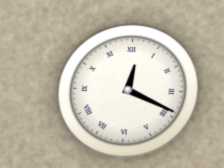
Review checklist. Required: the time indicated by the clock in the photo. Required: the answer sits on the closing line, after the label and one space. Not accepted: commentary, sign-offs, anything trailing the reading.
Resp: 12:19
